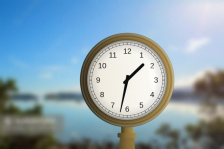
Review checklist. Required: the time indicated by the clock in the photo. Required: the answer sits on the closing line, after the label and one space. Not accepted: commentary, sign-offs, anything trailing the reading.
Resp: 1:32
